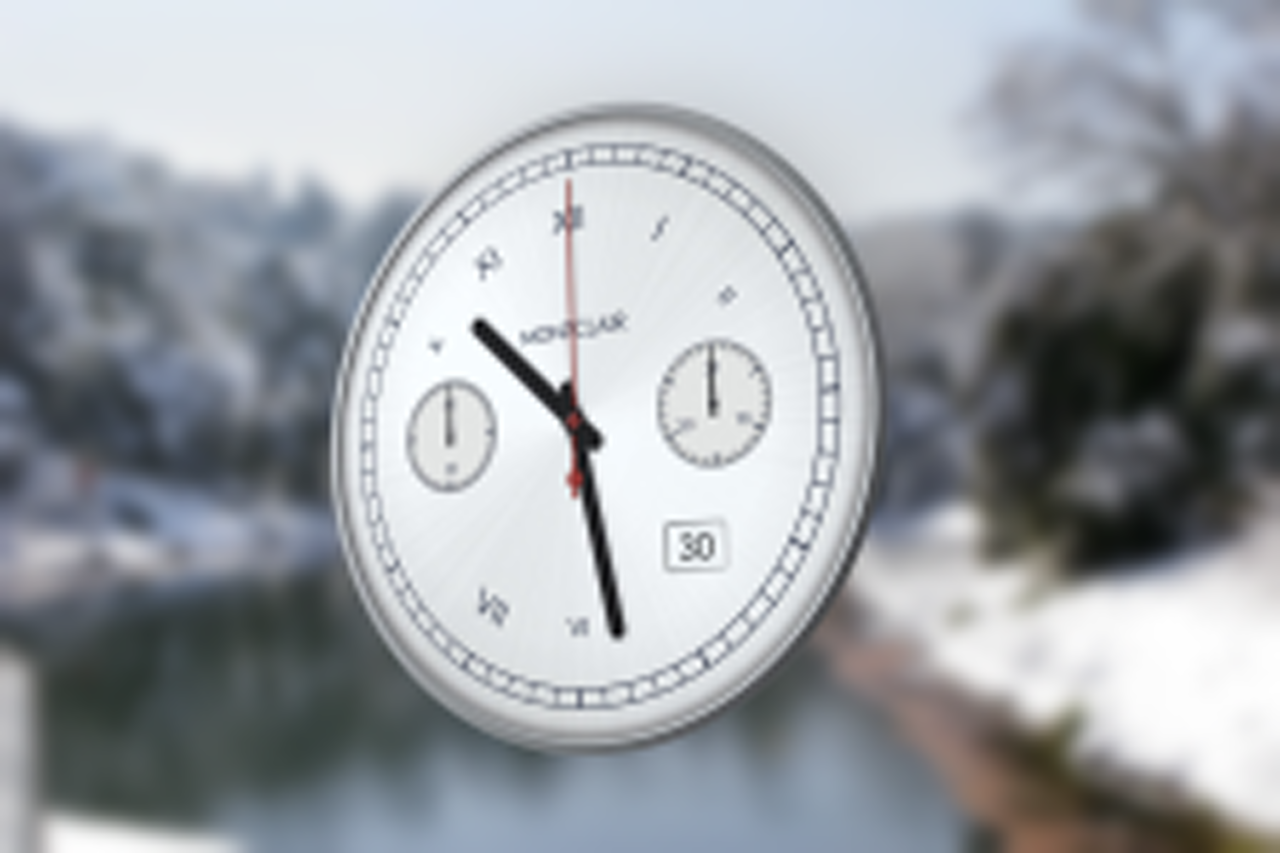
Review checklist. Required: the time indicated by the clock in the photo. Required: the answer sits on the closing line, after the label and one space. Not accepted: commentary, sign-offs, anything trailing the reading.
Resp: 10:28
